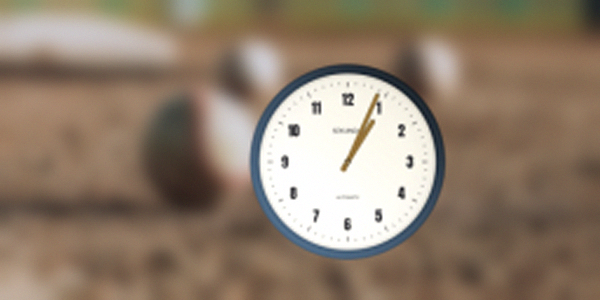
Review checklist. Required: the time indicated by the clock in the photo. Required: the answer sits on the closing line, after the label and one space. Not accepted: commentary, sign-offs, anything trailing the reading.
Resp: 1:04
